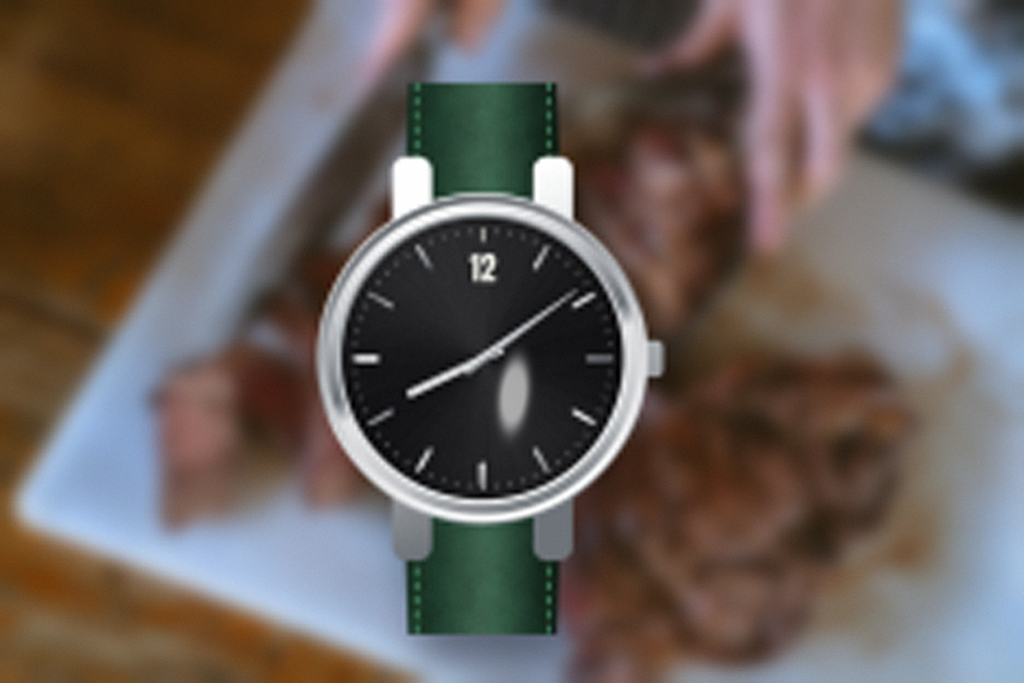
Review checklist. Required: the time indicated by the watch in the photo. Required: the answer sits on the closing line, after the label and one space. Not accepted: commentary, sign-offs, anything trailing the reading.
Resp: 8:09
